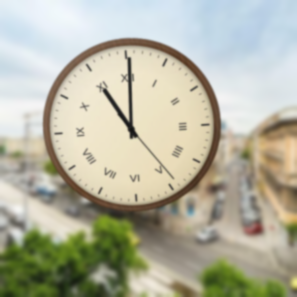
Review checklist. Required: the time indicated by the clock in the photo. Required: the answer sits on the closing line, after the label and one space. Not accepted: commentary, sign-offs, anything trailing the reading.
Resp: 11:00:24
